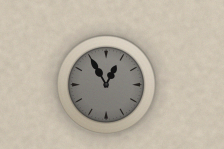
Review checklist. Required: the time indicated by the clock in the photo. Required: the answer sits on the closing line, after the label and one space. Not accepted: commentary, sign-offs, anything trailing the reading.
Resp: 12:55
